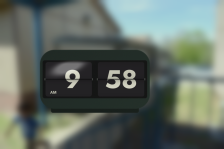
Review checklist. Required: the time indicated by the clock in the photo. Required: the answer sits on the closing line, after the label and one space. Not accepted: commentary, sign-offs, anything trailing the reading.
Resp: 9:58
